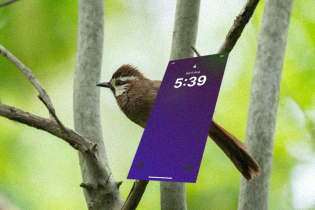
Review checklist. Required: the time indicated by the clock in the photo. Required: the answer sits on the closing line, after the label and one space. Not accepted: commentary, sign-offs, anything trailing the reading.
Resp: 5:39
